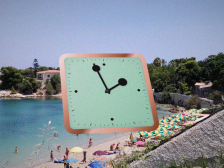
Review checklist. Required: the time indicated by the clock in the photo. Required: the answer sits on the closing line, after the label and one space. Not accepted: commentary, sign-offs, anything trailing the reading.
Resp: 1:57
